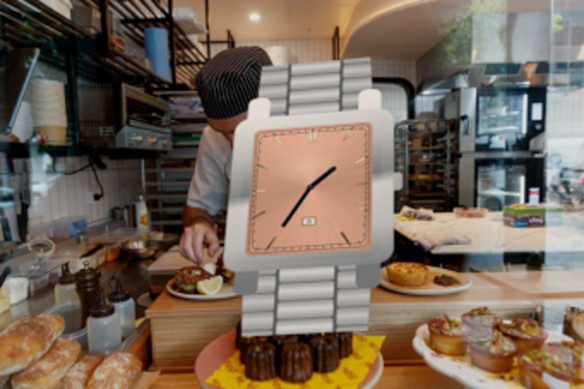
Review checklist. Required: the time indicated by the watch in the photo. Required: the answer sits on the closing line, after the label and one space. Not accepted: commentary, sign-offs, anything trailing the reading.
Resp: 1:35
